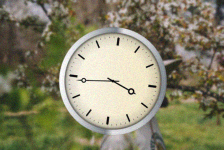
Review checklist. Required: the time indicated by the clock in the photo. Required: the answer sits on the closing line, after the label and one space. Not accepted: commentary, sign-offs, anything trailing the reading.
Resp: 3:44
